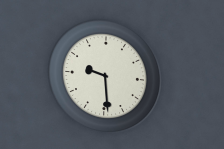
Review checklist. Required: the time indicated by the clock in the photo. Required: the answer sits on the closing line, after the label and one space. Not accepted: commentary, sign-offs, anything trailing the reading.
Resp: 9:29
